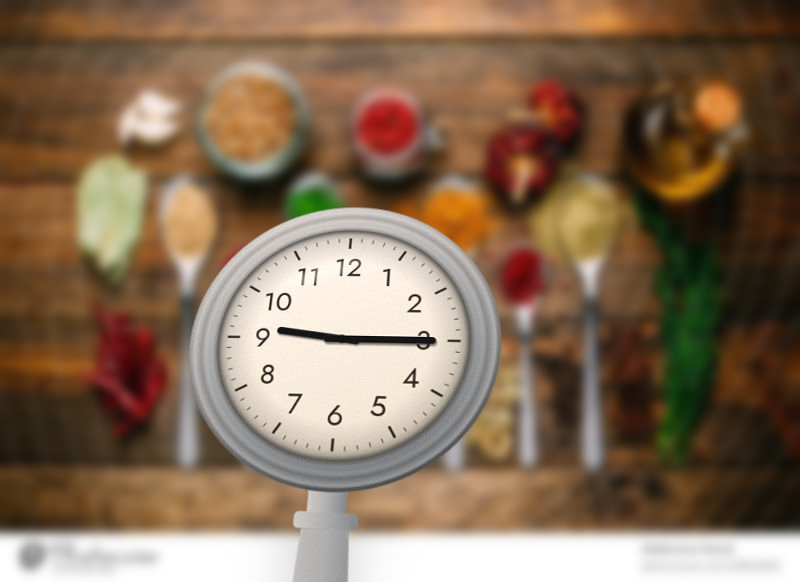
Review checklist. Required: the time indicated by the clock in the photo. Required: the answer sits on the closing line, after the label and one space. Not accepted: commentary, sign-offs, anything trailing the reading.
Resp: 9:15
